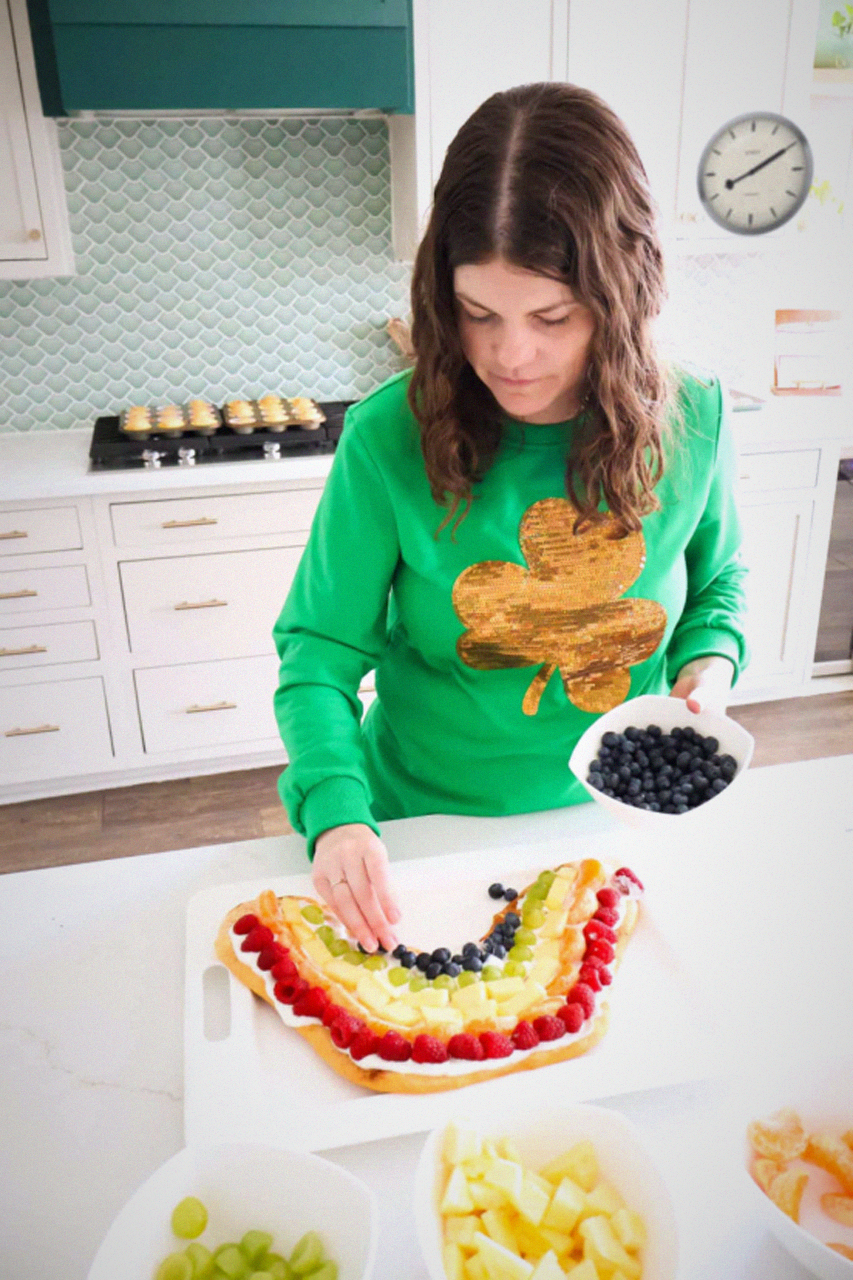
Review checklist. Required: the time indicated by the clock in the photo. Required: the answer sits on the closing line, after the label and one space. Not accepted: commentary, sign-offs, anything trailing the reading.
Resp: 8:10
